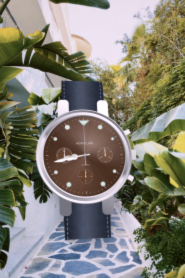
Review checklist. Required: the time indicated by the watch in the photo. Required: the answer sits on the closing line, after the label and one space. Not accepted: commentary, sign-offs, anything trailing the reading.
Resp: 8:43
